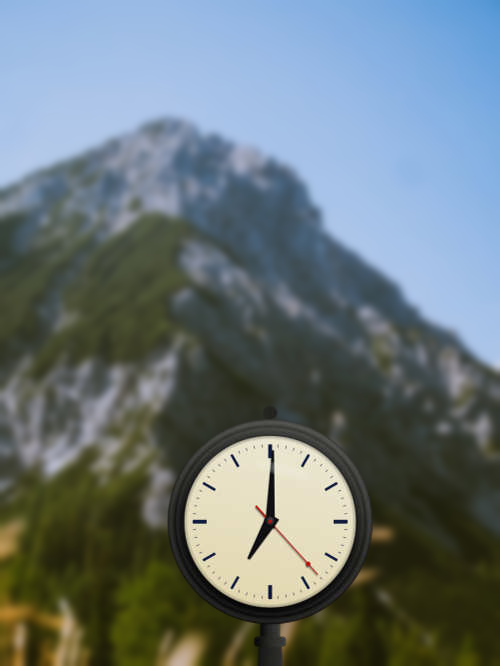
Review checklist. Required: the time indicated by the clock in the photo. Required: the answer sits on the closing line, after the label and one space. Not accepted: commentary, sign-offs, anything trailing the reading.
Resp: 7:00:23
